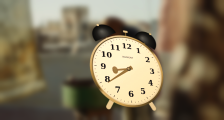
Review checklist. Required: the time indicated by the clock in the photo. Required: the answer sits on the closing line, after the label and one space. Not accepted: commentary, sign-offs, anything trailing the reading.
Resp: 8:39
